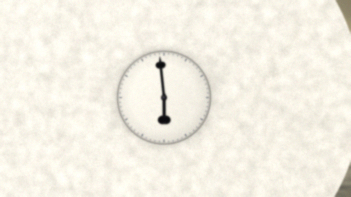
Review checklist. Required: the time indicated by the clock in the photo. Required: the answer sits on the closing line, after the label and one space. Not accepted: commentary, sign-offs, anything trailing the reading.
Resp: 5:59
